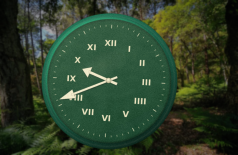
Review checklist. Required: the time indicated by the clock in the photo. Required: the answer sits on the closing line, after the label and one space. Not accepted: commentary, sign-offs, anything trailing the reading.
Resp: 9:41
